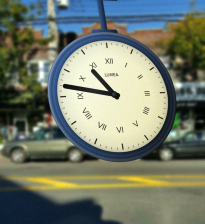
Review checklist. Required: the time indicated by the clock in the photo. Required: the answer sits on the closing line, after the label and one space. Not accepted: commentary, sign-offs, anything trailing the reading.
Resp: 10:47
